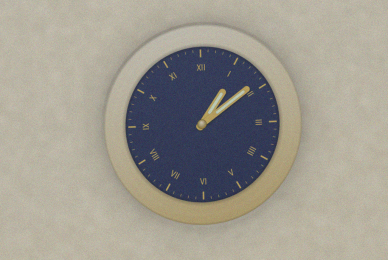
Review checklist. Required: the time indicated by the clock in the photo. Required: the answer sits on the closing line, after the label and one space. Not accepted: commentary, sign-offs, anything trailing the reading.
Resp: 1:09
